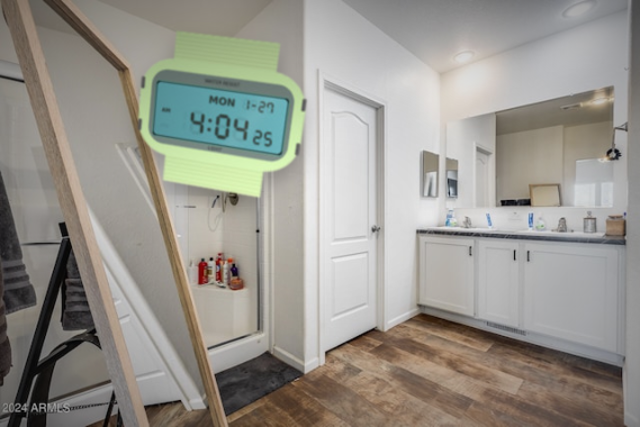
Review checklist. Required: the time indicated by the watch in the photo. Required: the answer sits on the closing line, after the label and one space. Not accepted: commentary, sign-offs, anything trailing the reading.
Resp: 4:04:25
